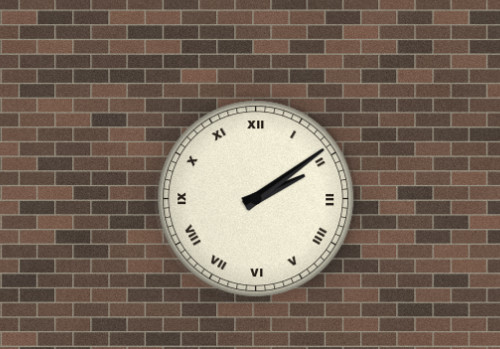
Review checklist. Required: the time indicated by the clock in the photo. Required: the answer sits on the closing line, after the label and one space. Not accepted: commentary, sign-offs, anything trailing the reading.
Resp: 2:09
